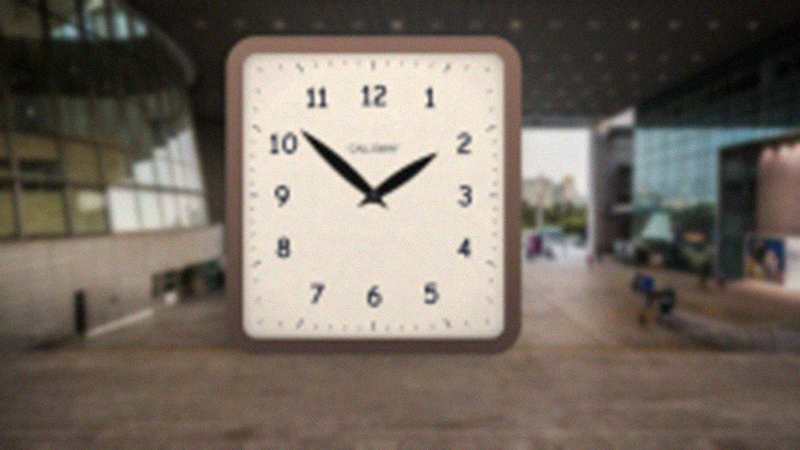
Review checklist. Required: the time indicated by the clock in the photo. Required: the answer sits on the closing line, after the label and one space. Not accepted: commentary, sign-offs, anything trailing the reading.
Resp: 1:52
